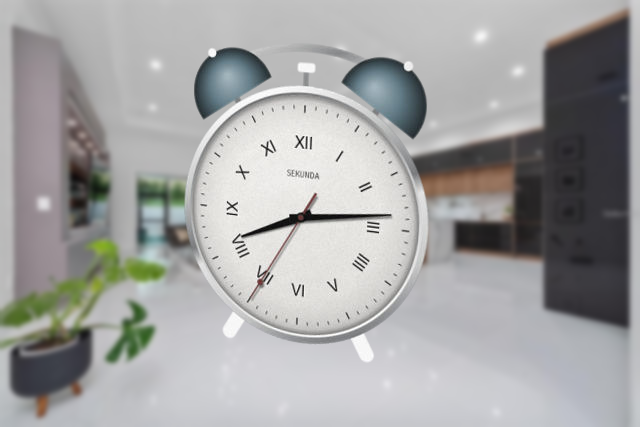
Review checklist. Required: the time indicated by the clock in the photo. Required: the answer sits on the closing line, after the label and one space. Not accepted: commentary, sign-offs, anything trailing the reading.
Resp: 8:13:35
